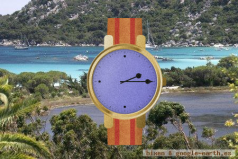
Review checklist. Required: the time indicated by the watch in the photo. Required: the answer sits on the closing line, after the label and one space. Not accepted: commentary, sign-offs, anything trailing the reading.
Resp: 2:15
